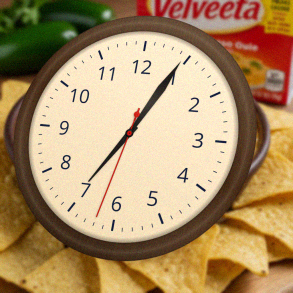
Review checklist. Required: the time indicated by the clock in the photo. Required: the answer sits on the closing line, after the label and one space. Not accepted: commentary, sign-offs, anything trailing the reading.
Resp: 7:04:32
